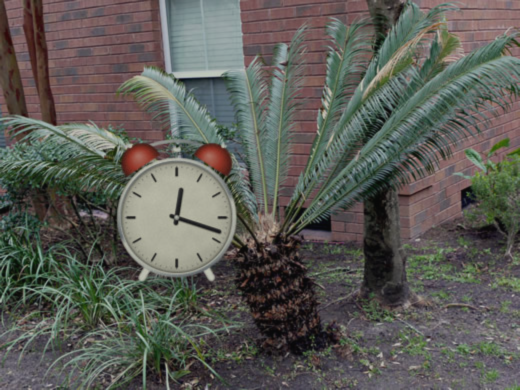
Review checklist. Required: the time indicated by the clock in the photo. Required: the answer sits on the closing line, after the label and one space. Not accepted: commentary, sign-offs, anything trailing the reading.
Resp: 12:18
